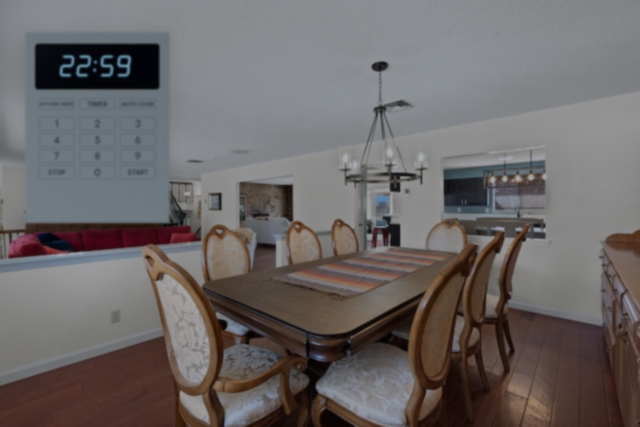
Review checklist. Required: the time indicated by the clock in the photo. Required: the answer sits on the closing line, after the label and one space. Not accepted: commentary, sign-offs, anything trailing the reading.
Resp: 22:59
